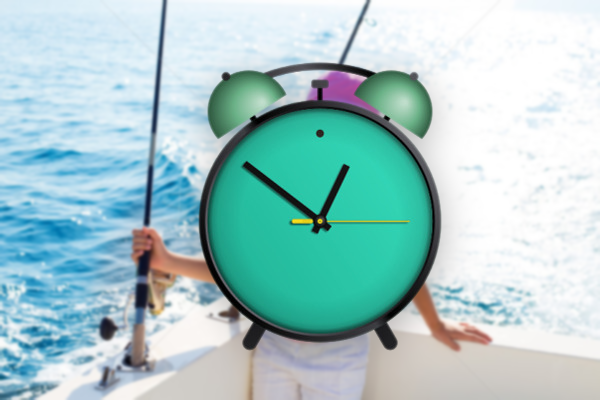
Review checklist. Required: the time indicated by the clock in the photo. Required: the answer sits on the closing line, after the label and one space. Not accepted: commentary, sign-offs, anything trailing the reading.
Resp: 12:51:15
